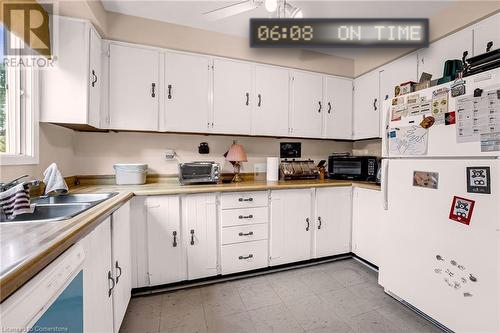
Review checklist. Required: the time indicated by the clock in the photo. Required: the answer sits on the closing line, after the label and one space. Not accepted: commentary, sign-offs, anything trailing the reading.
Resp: 6:08
